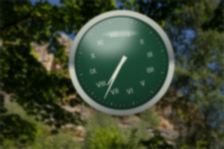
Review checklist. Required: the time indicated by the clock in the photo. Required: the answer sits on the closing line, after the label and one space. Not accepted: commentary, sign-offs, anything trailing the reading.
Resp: 7:37
